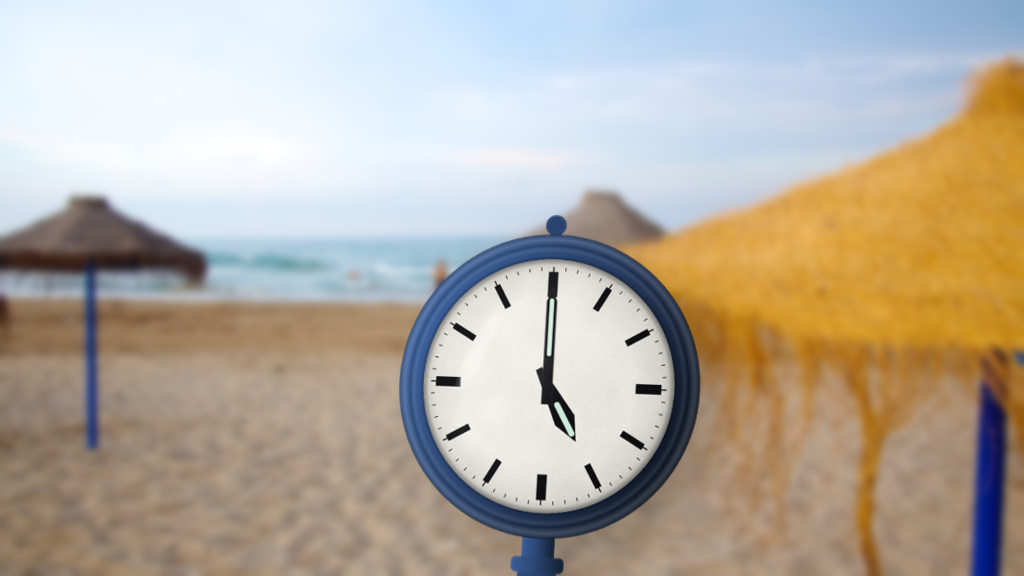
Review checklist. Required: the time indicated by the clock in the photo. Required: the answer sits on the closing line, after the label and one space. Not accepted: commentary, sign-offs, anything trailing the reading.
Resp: 5:00
